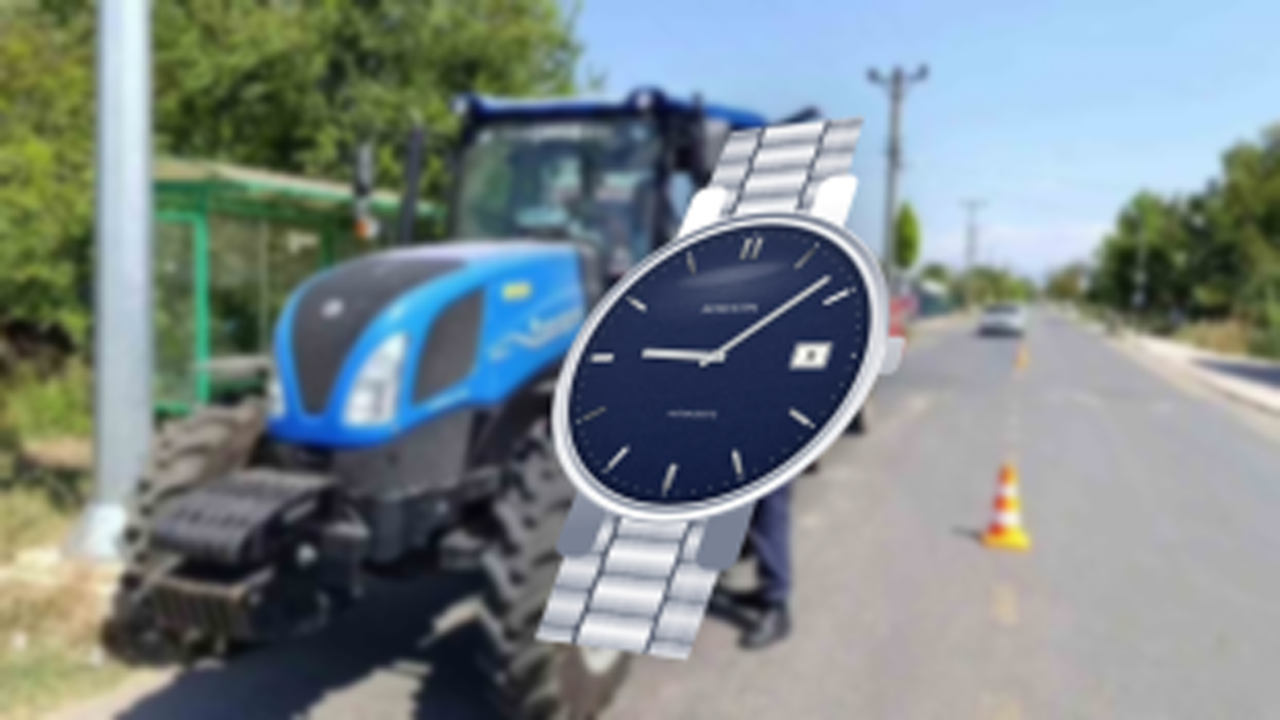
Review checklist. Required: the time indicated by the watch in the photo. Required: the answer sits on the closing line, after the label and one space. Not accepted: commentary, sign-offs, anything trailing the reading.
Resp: 9:08
